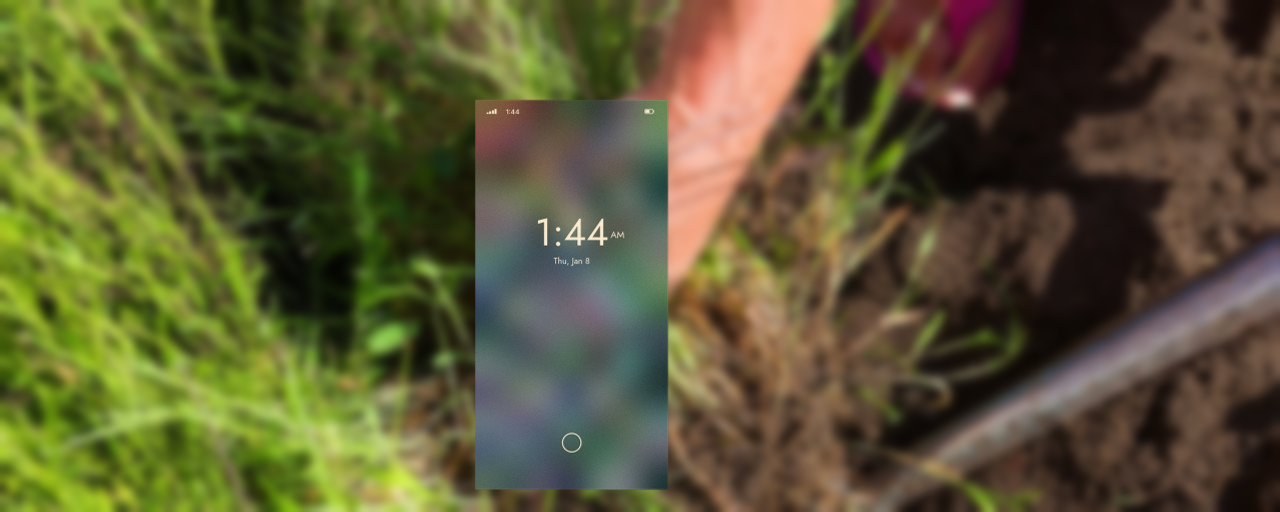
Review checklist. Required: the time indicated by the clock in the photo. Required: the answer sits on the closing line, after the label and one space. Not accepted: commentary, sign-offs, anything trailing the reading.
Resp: 1:44
